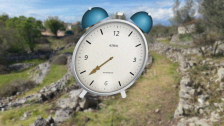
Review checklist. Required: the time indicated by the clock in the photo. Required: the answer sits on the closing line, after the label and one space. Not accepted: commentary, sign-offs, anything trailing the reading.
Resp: 7:38
